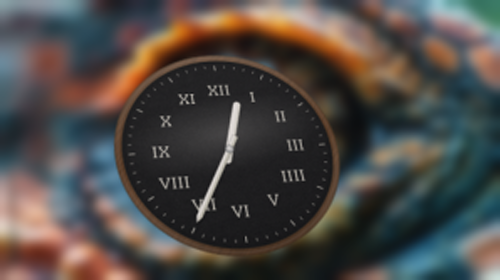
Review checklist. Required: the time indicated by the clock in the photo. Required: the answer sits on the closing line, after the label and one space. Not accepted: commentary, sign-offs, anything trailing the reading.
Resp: 12:35
